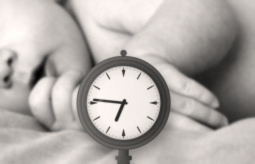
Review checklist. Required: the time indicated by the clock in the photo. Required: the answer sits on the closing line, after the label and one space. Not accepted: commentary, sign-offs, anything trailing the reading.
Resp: 6:46
